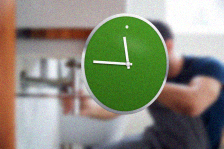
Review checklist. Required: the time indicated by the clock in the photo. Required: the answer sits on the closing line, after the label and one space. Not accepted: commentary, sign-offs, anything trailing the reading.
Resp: 11:46
